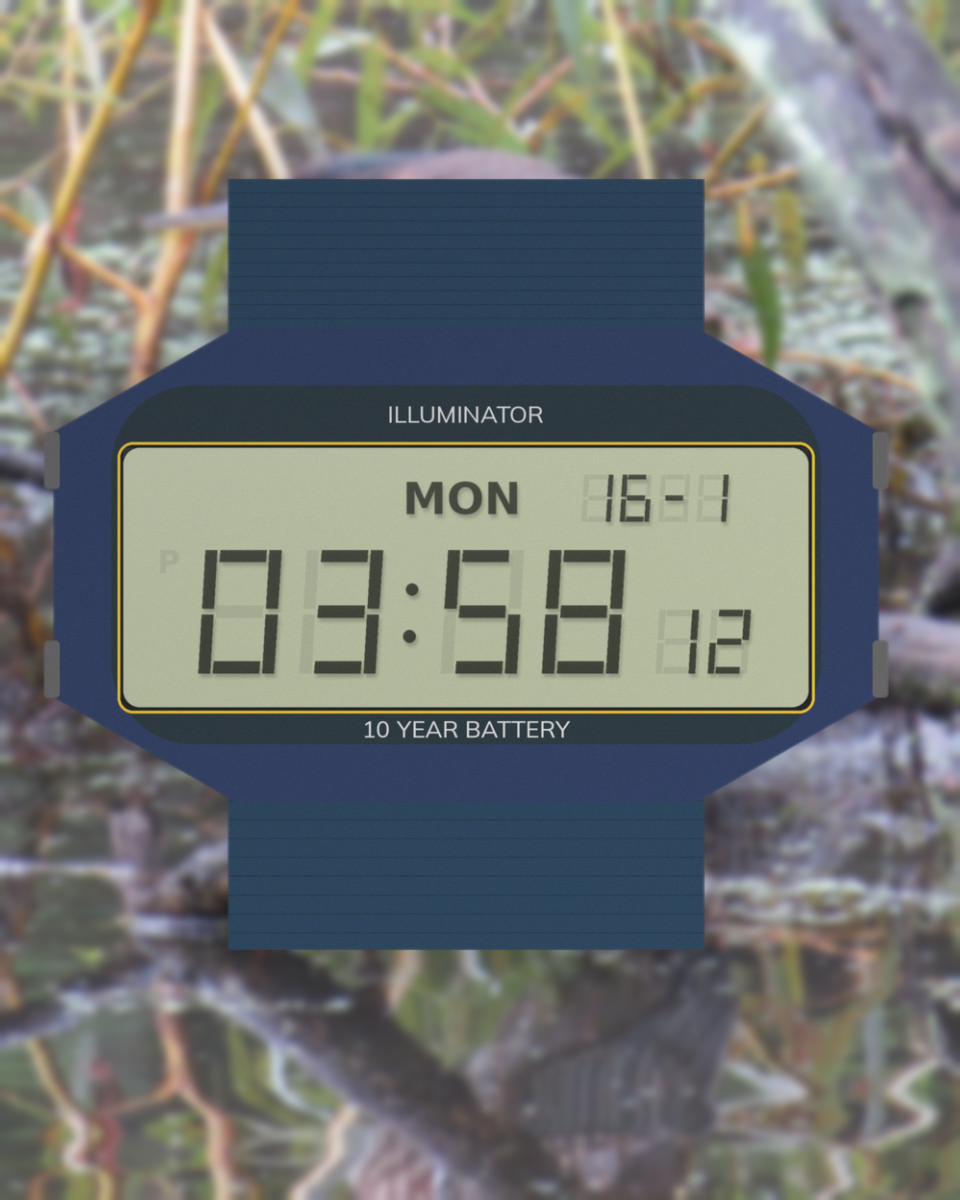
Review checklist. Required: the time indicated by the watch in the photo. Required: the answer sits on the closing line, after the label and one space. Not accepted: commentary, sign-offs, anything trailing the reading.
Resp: 3:58:12
